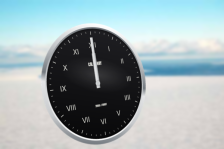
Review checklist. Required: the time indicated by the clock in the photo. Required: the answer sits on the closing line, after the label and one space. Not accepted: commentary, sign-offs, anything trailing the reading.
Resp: 12:00
